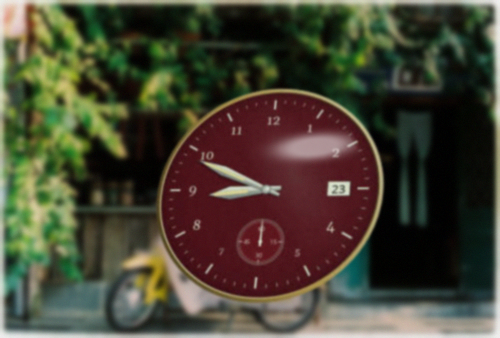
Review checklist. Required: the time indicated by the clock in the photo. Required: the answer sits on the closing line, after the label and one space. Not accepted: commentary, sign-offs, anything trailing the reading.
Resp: 8:49
